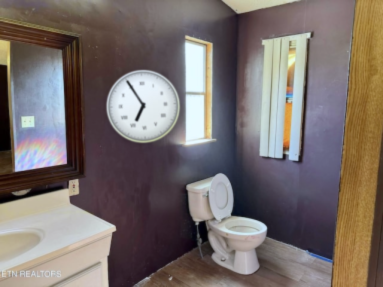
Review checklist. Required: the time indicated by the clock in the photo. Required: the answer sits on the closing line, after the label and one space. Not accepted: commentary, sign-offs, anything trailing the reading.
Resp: 6:55
